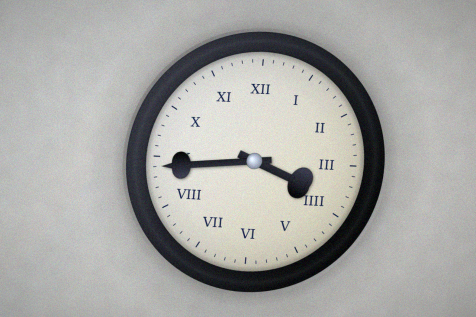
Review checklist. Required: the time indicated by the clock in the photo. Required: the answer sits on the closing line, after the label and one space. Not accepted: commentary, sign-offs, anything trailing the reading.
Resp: 3:44
